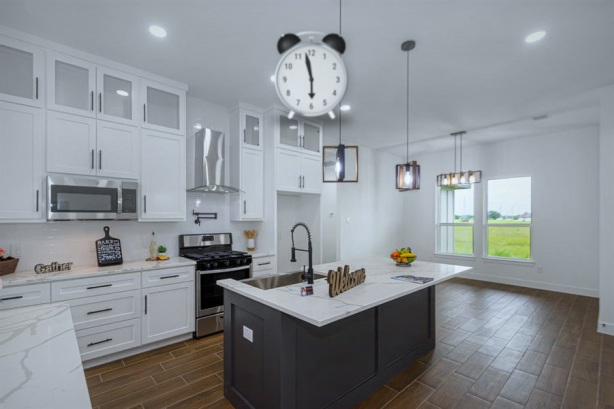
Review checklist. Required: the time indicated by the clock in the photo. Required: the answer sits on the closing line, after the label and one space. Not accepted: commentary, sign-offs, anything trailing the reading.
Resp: 5:58
